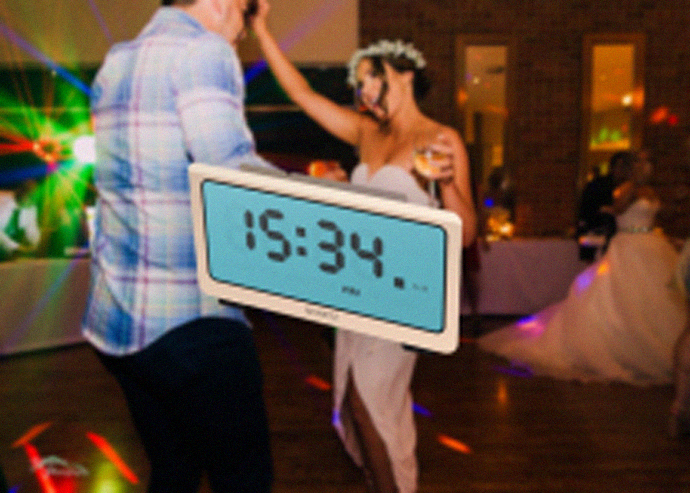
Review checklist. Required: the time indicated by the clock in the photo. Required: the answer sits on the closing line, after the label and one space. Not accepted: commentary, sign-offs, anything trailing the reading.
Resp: 15:34
